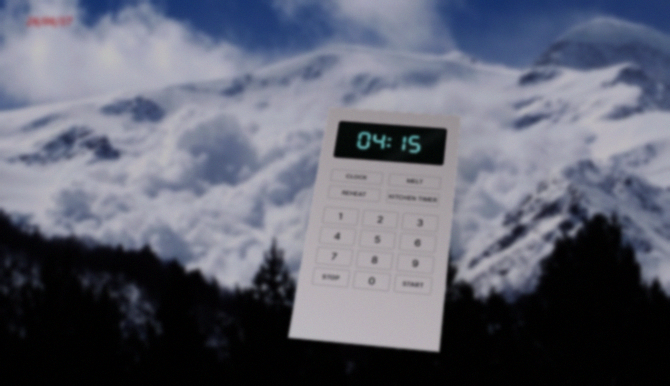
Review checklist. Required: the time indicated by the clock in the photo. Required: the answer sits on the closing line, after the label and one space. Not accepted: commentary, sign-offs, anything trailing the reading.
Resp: 4:15
